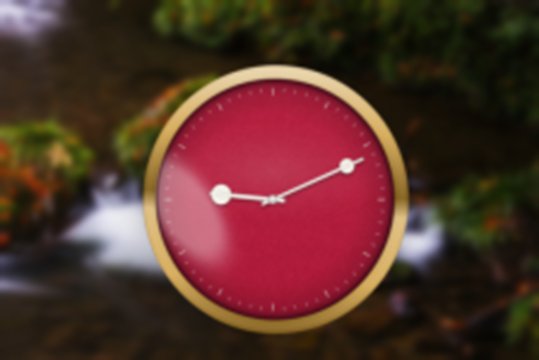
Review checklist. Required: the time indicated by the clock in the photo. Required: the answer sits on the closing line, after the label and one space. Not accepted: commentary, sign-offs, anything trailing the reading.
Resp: 9:11
